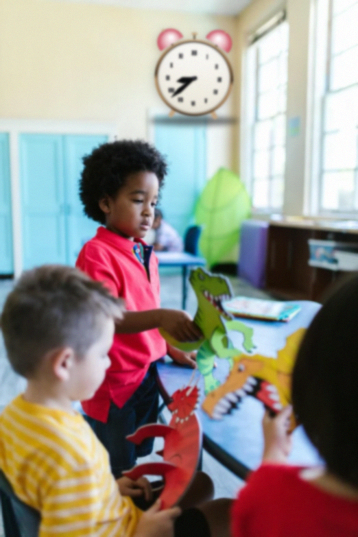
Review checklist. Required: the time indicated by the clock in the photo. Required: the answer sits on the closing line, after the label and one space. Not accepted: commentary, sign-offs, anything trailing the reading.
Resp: 8:38
